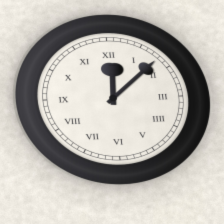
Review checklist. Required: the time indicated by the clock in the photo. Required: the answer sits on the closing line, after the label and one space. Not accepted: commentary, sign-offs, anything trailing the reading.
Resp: 12:08
